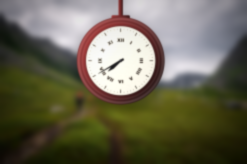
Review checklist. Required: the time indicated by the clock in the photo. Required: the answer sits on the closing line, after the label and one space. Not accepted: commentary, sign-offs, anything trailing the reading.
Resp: 7:40
